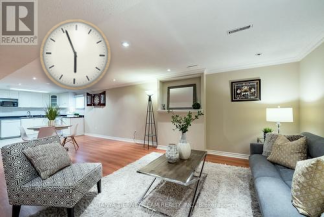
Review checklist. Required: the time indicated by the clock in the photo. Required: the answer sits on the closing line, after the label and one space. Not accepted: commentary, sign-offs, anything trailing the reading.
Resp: 5:56
